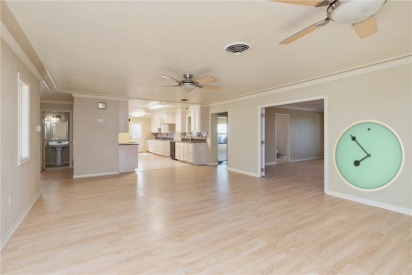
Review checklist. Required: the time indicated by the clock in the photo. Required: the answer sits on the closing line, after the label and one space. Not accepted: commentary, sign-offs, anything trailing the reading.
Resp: 7:53
